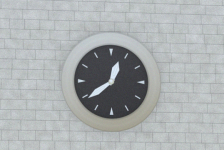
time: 12:39
